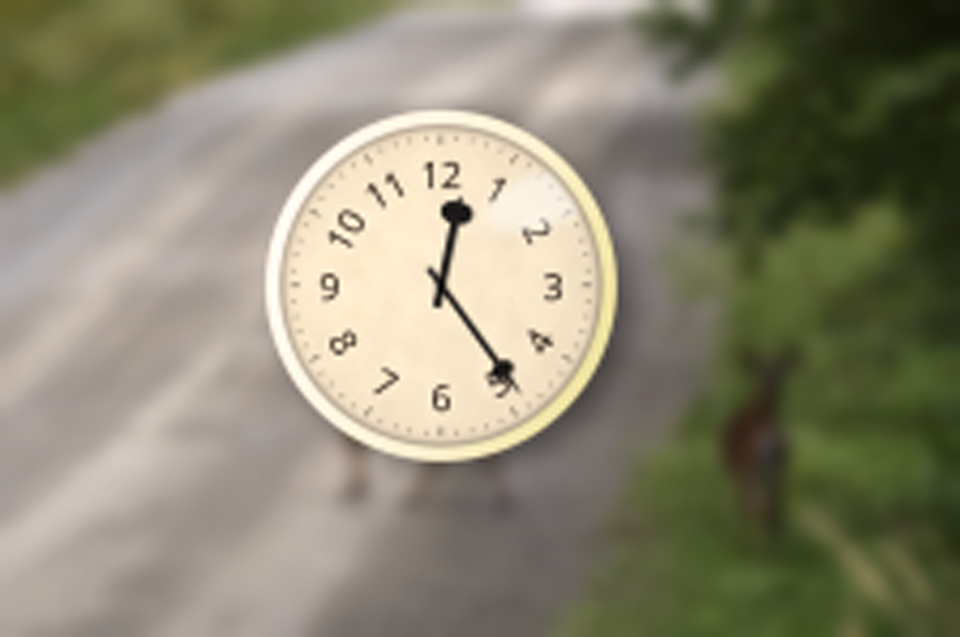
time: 12:24
